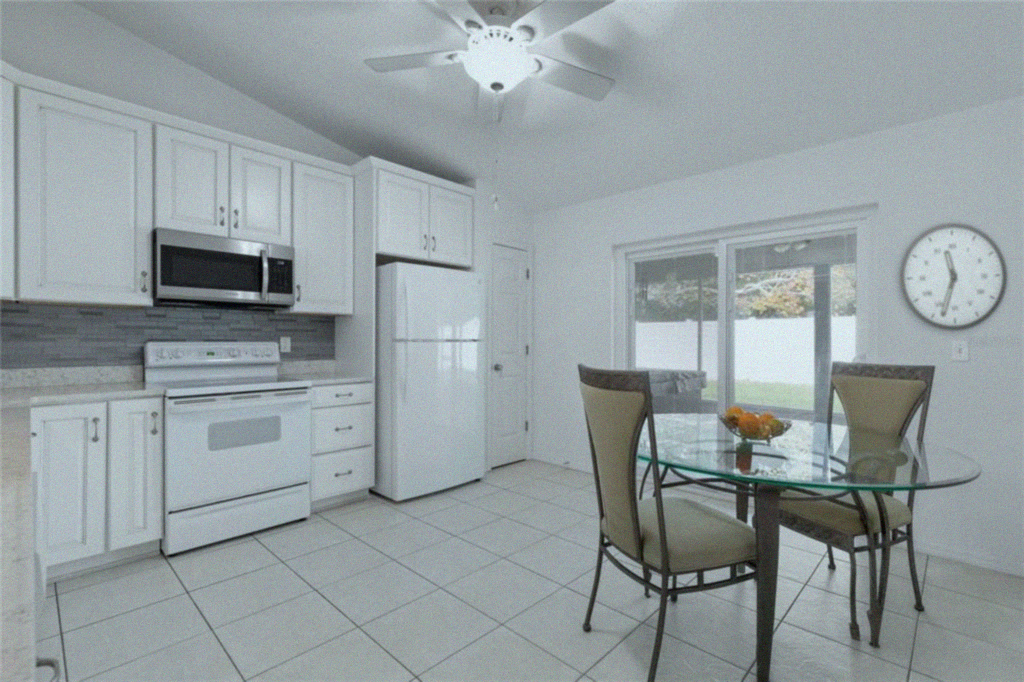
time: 11:33
